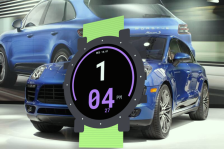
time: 1:04
